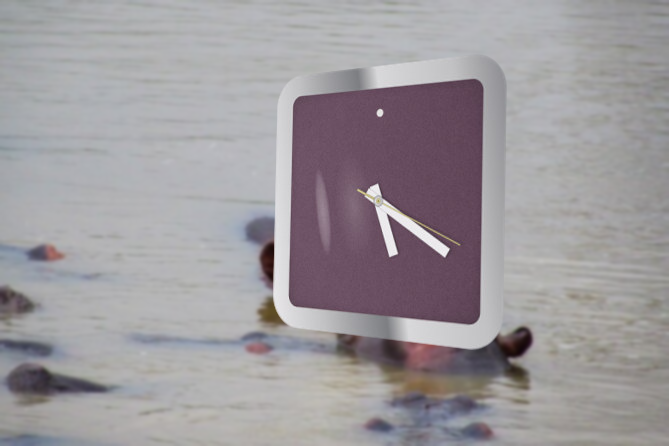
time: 5:20:19
